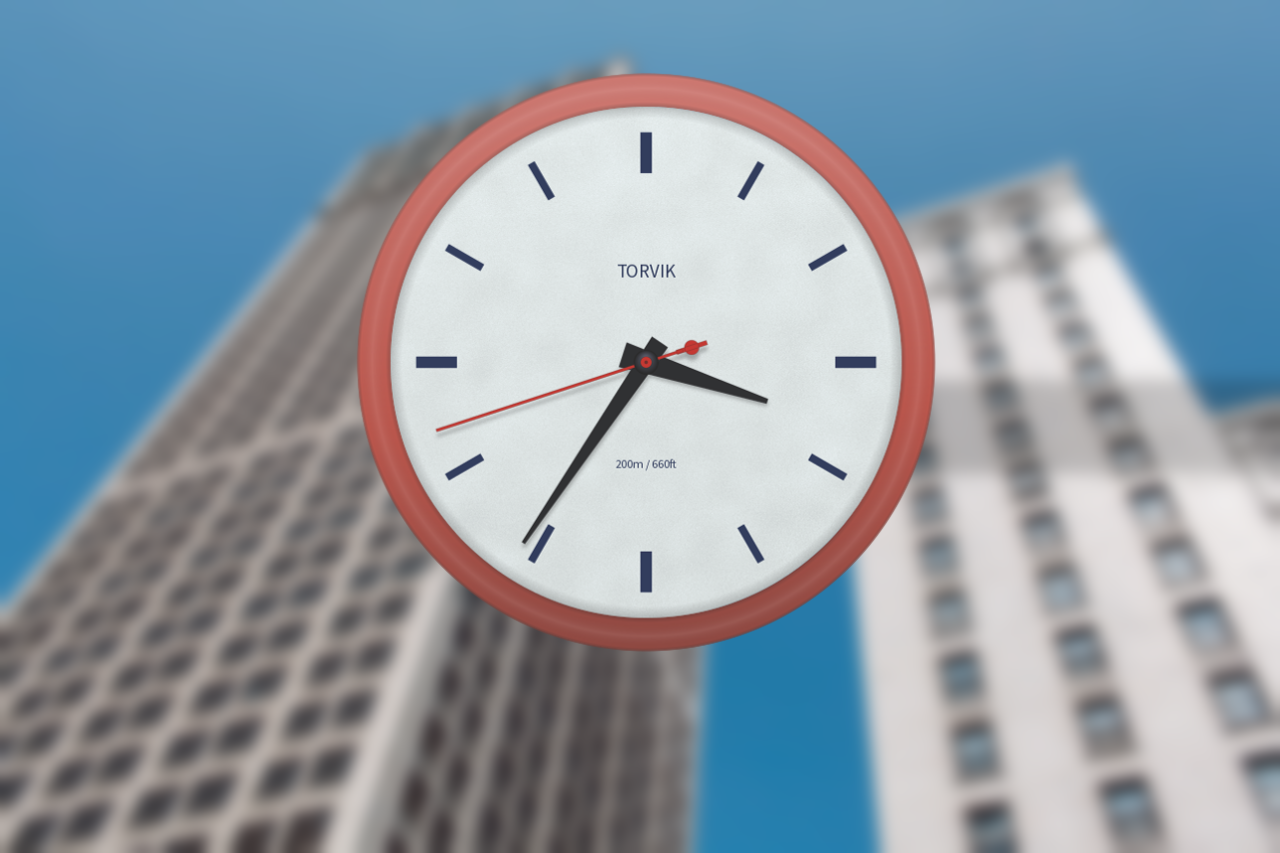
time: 3:35:42
